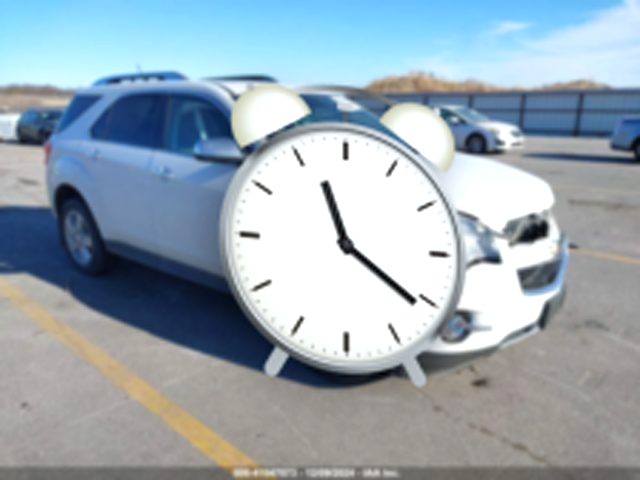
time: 11:21
